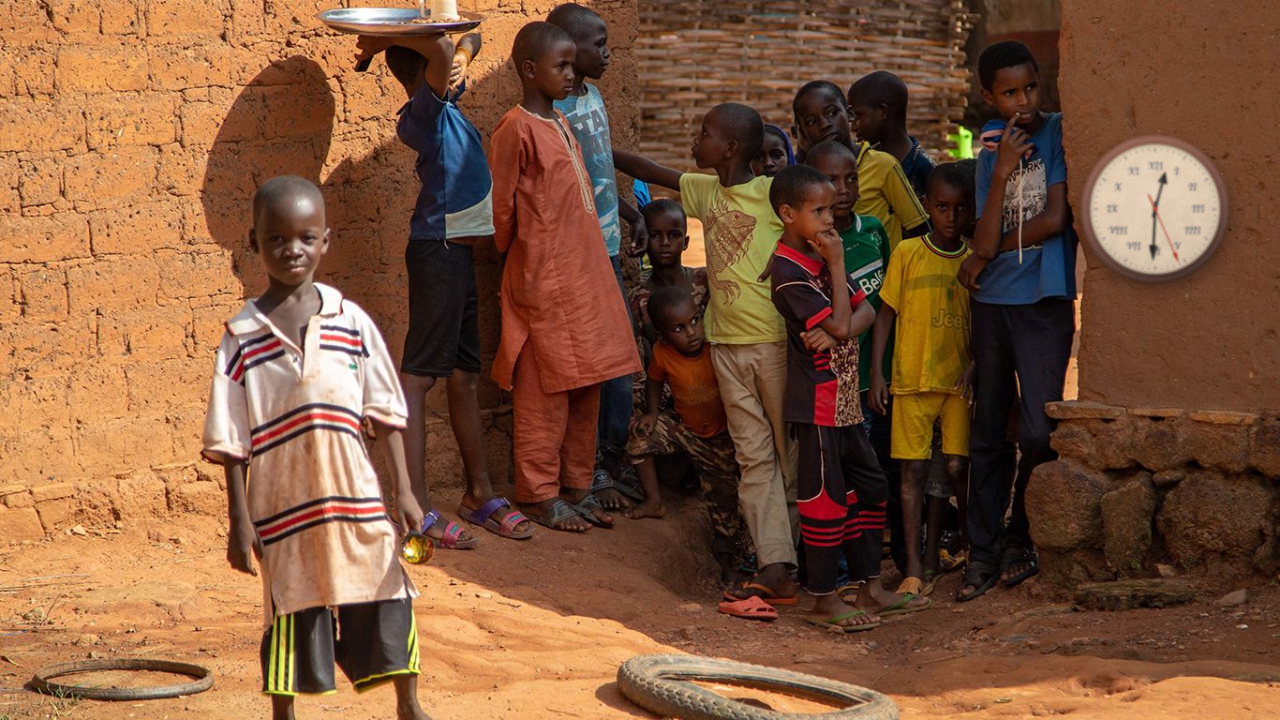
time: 12:30:26
